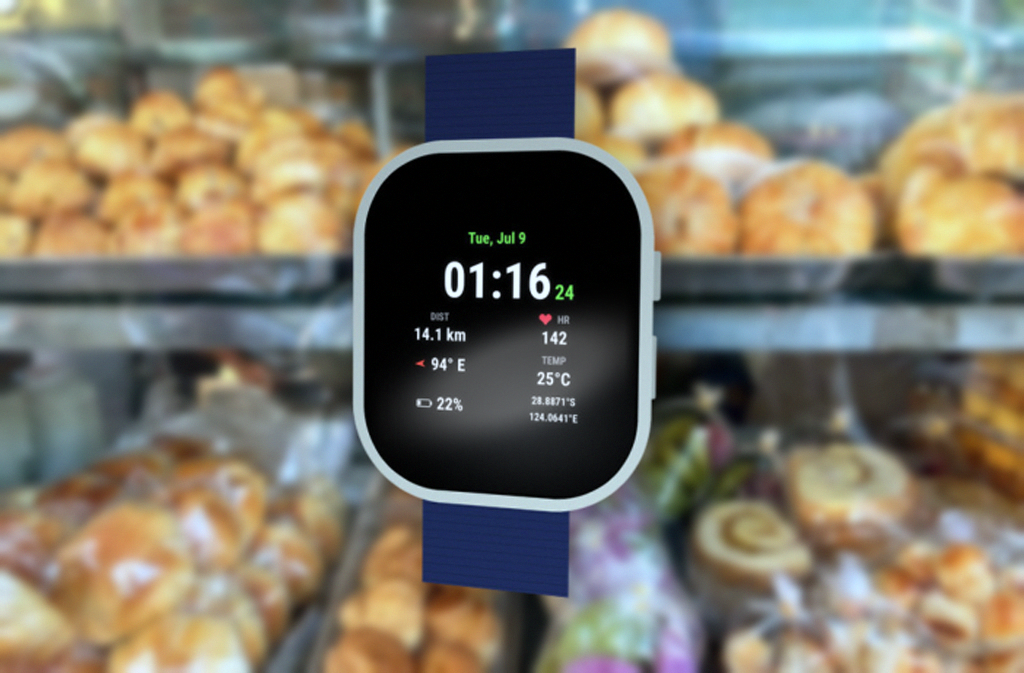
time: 1:16:24
